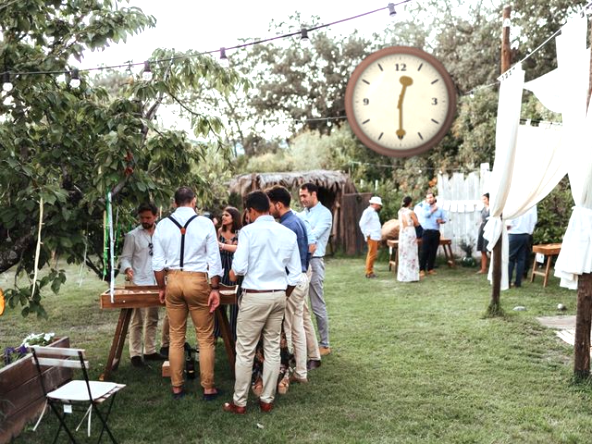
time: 12:30
